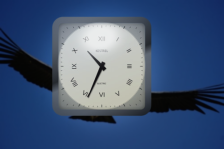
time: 10:34
